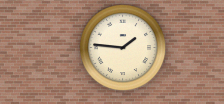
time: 1:46
